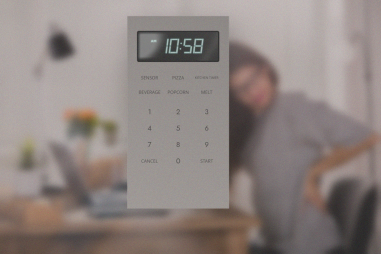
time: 10:58
